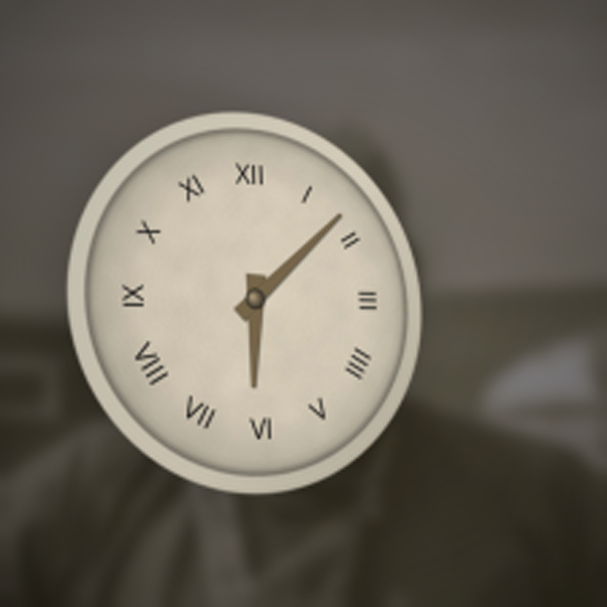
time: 6:08
